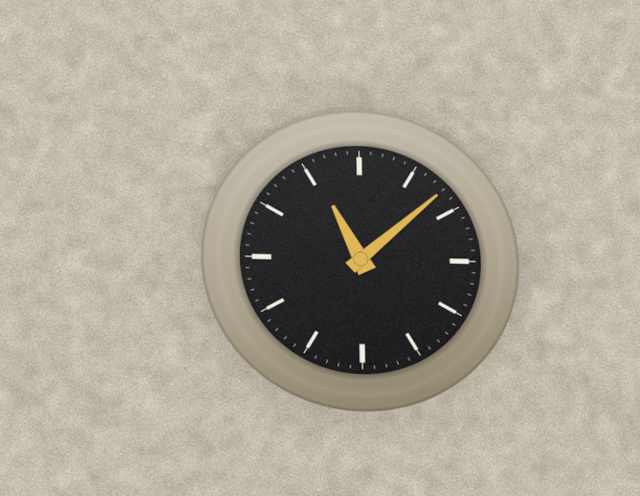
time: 11:08
